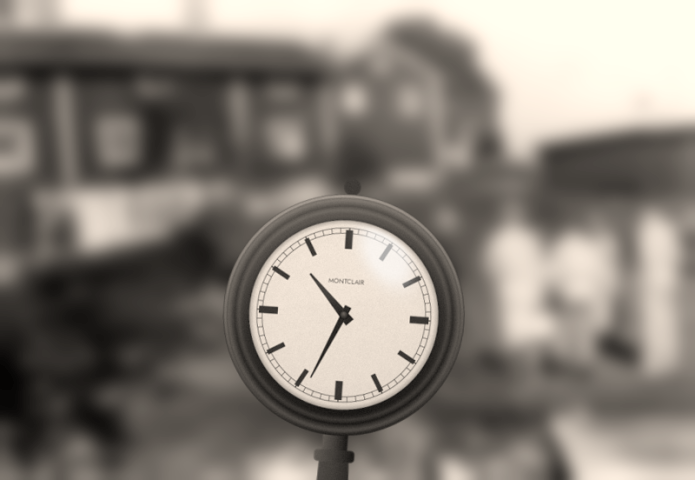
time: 10:34
